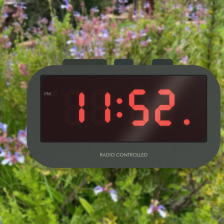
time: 11:52
